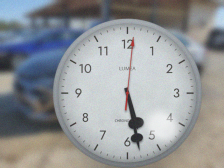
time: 5:28:01
